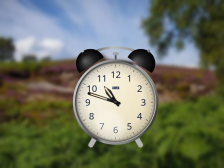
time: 10:48
